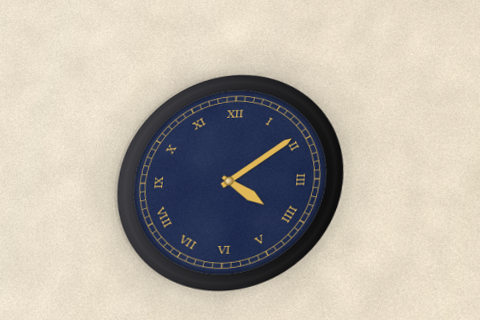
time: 4:09
